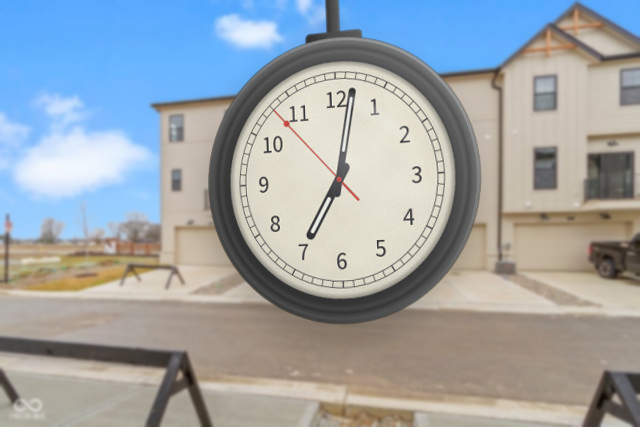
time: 7:01:53
